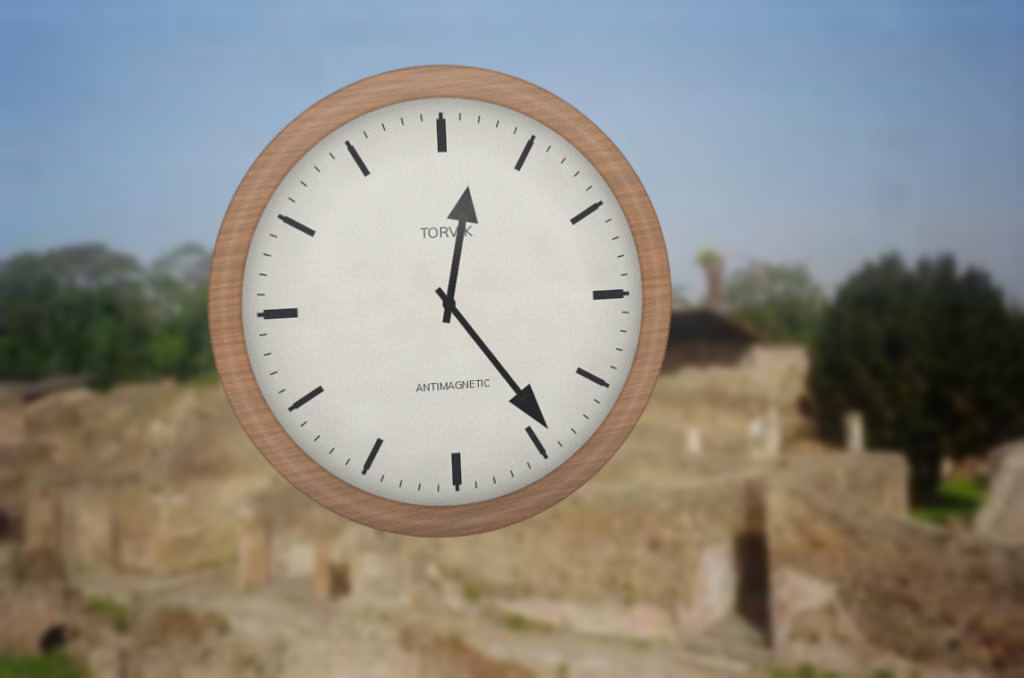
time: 12:24
